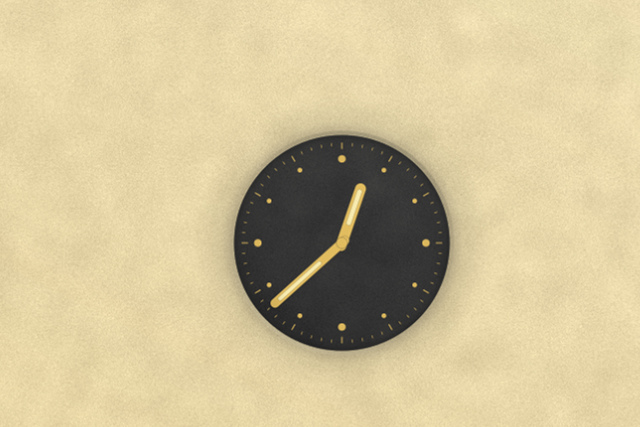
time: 12:38
